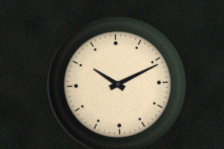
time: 10:11
